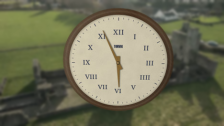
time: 5:56
